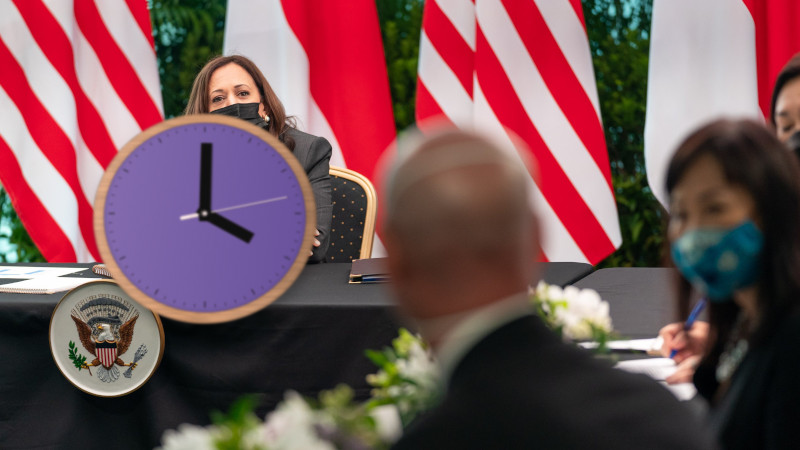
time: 4:00:13
